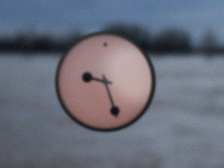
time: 9:27
